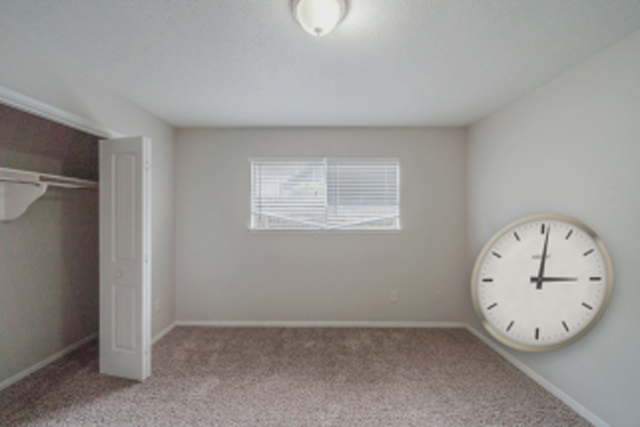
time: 3:01
